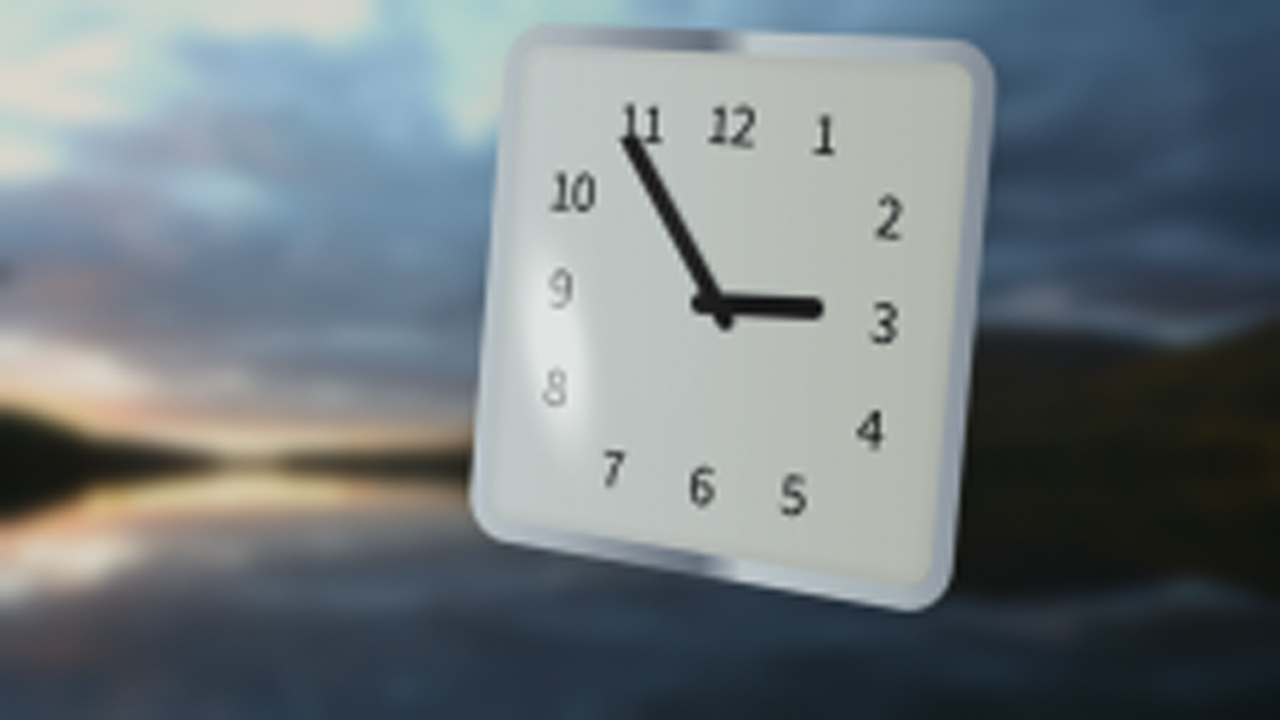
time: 2:54
